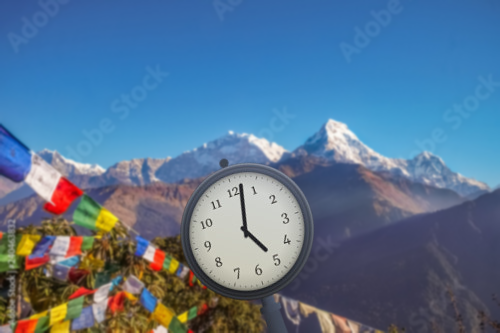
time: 5:02
